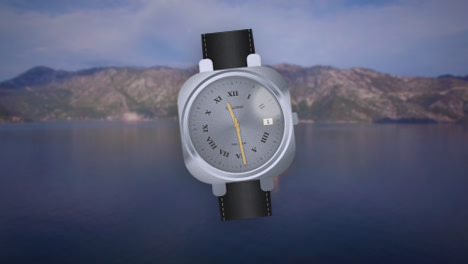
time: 11:29
